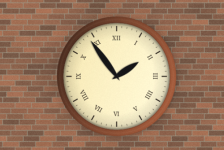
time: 1:54
